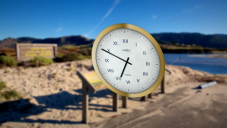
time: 6:49
